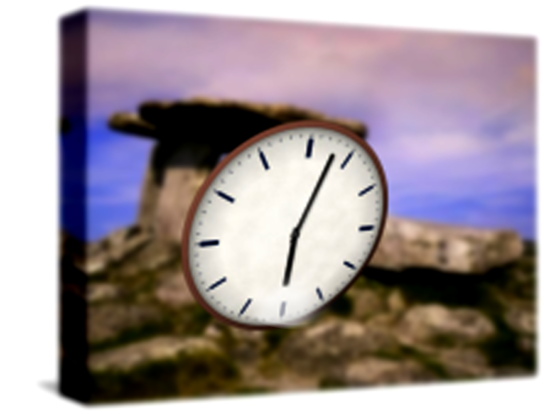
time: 6:03
